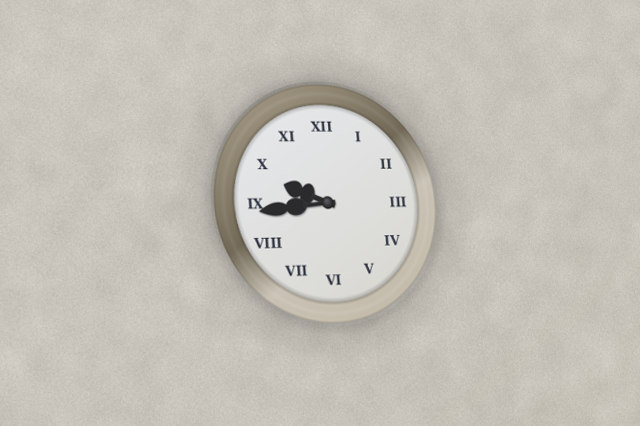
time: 9:44
